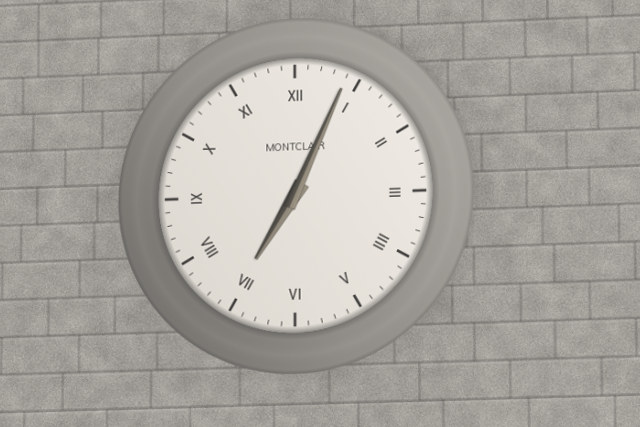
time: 7:04
